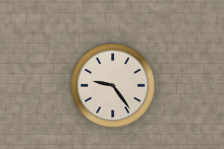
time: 9:24
